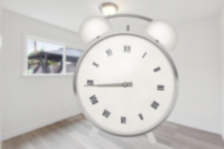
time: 8:44
